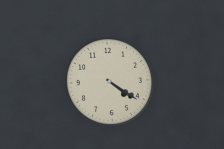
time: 4:21
